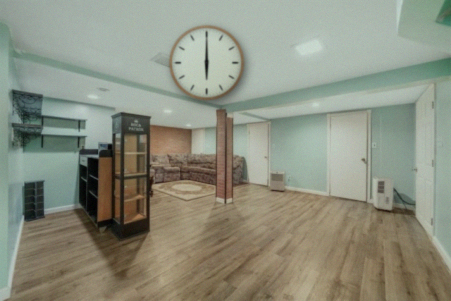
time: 6:00
